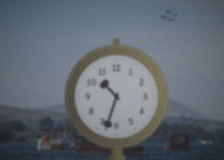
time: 10:33
